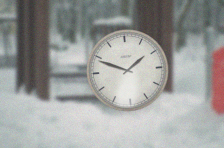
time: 1:49
